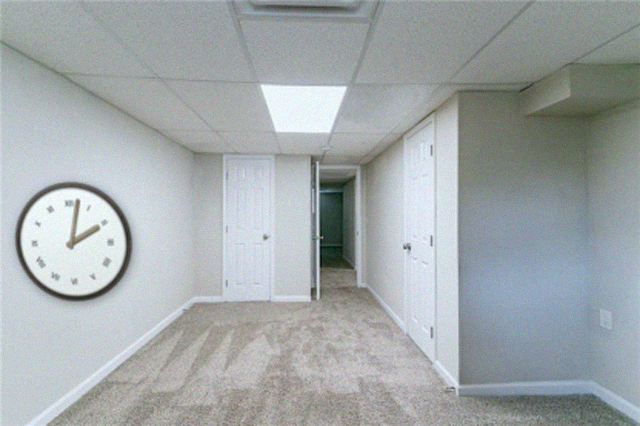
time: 2:02
